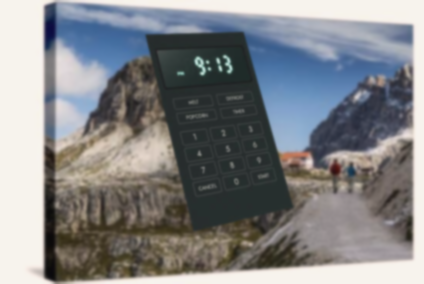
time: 9:13
